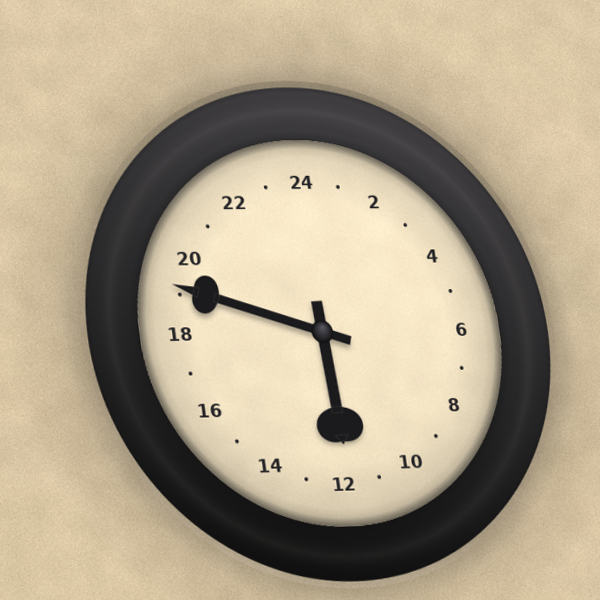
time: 11:48
